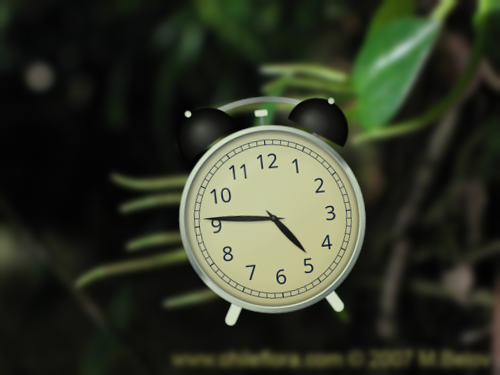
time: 4:46
